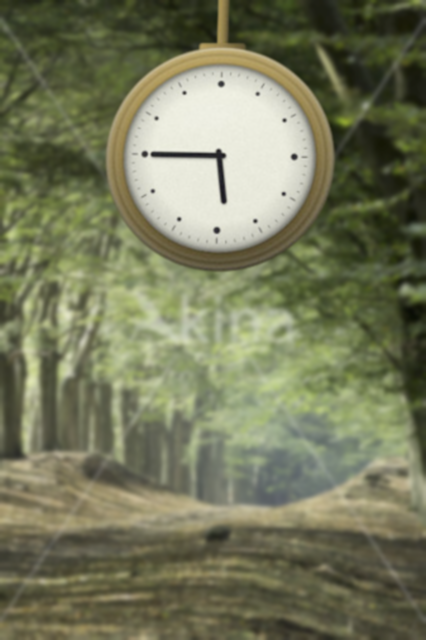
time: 5:45
